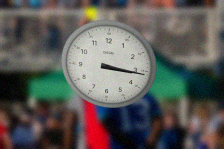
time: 3:16
